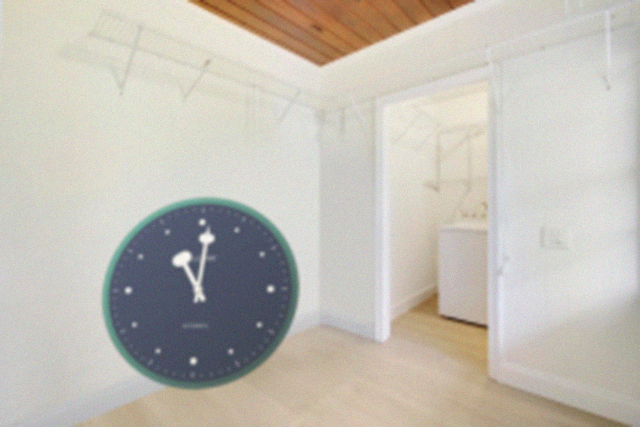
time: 11:01
